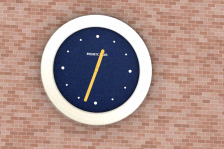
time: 12:33
